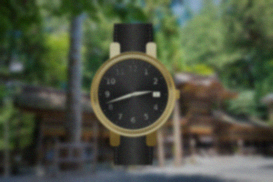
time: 2:42
